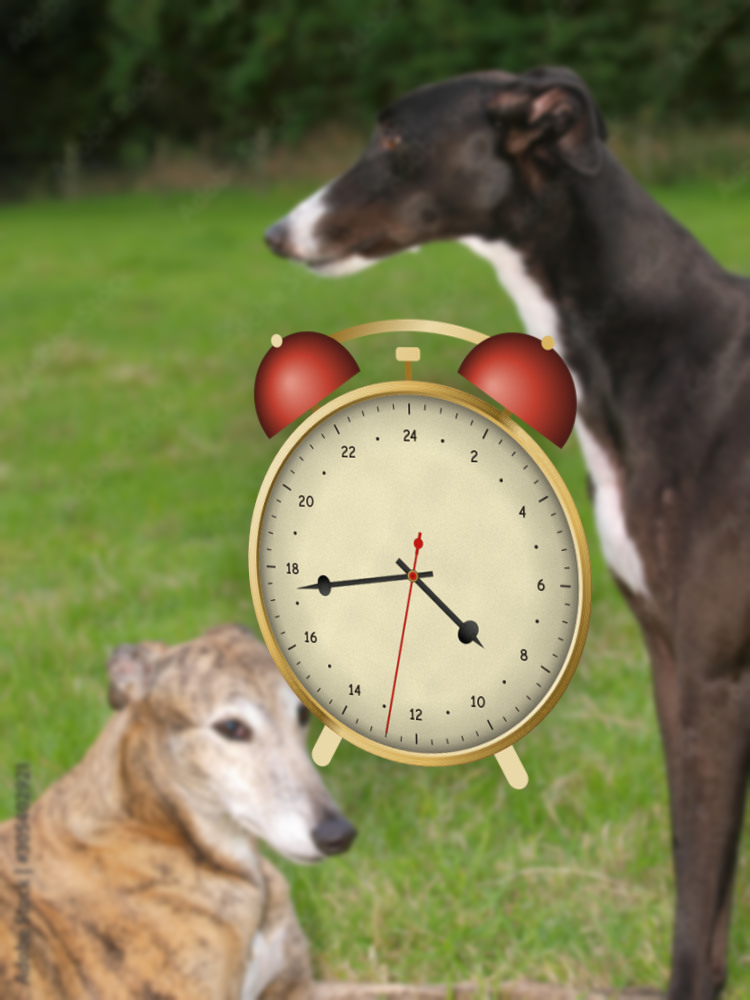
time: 8:43:32
